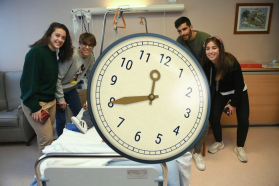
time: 11:40
